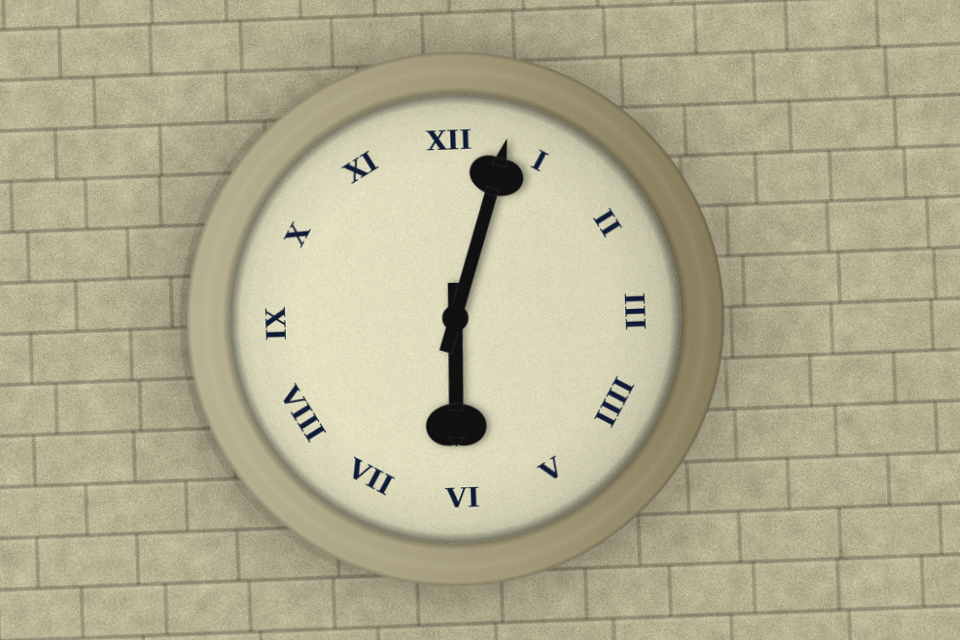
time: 6:03
